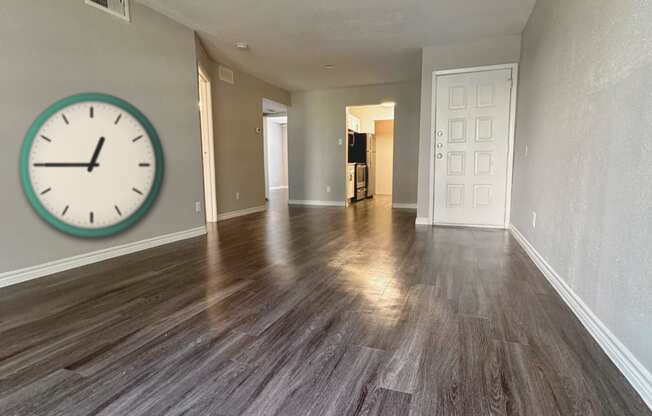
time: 12:45
